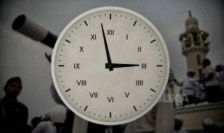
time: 2:58
